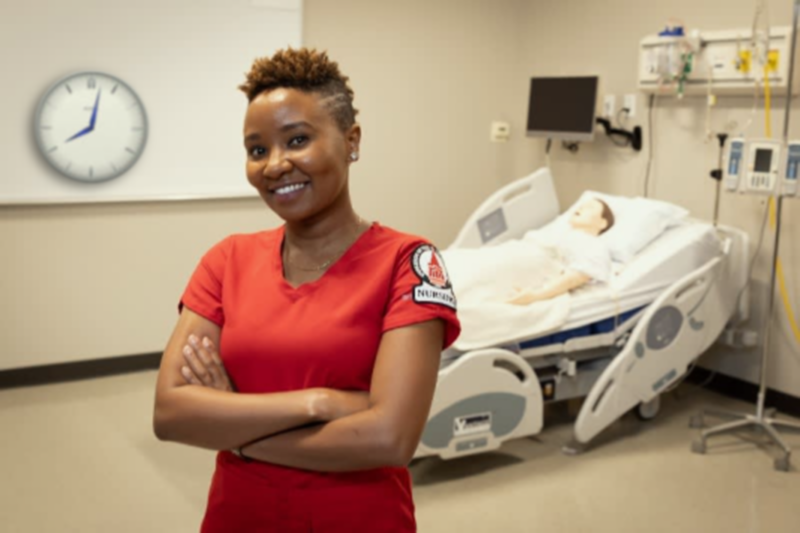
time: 8:02
